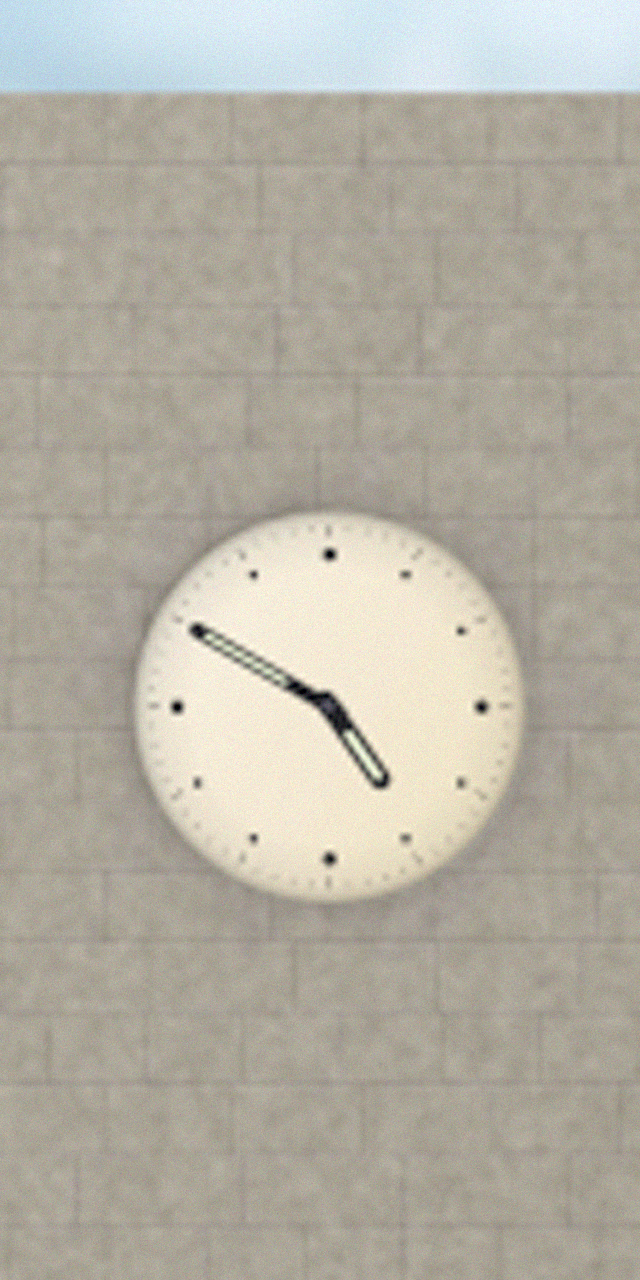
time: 4:50
